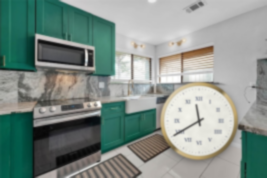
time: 11:40
